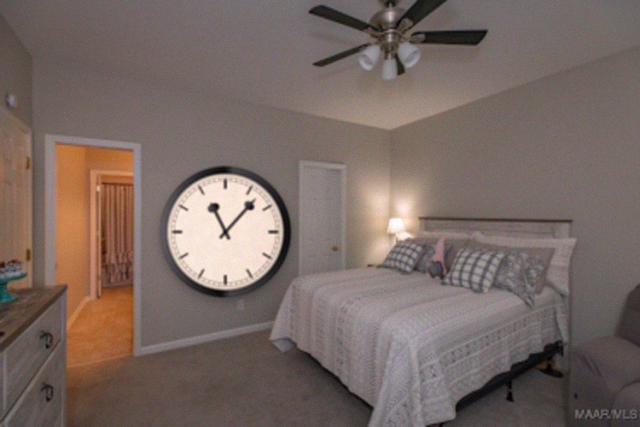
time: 11:07
